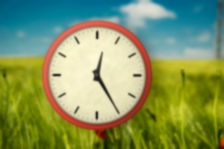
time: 12:25
